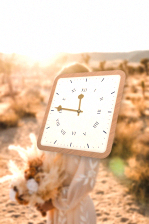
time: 11:46
